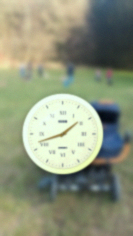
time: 1:42
